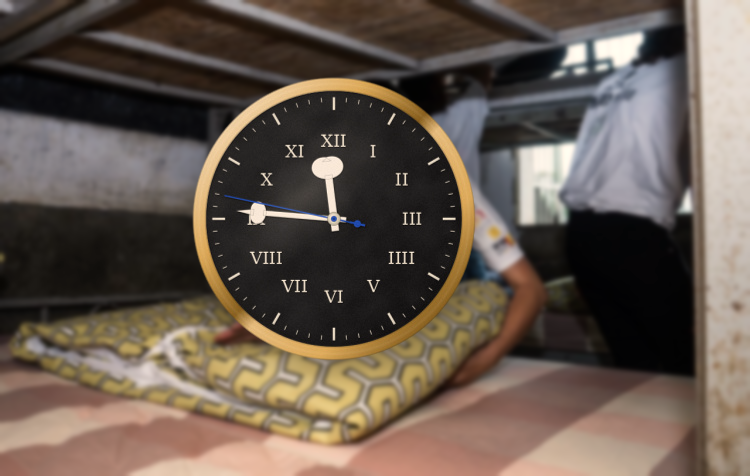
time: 11:45:47
